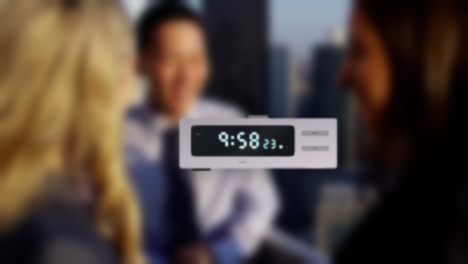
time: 9:58
